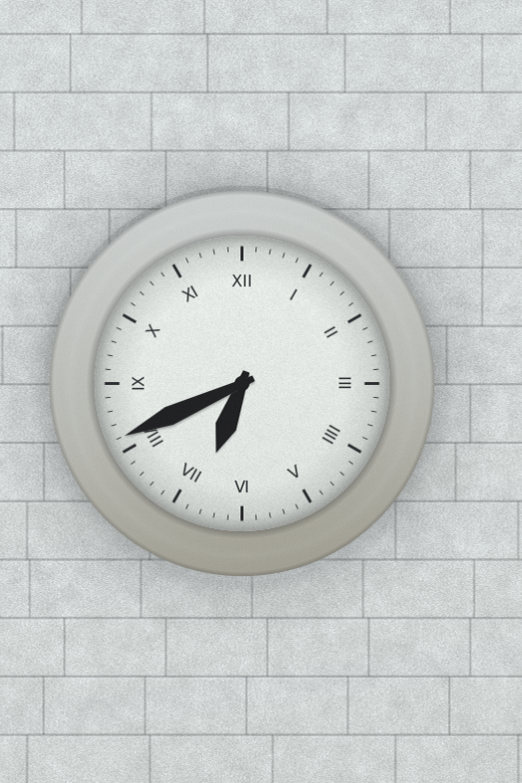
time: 6:41
